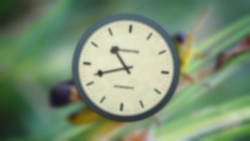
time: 10:42
